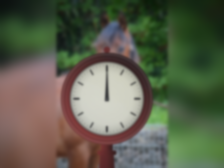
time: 12:00
